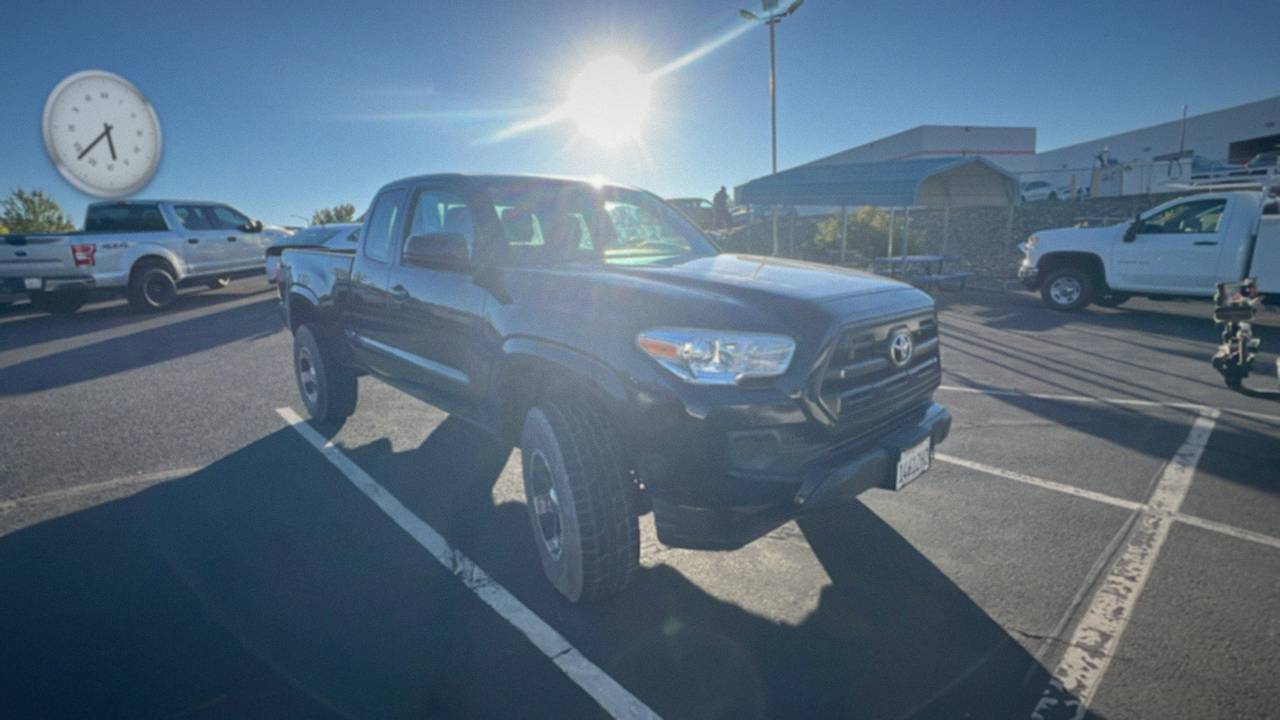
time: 5:38
